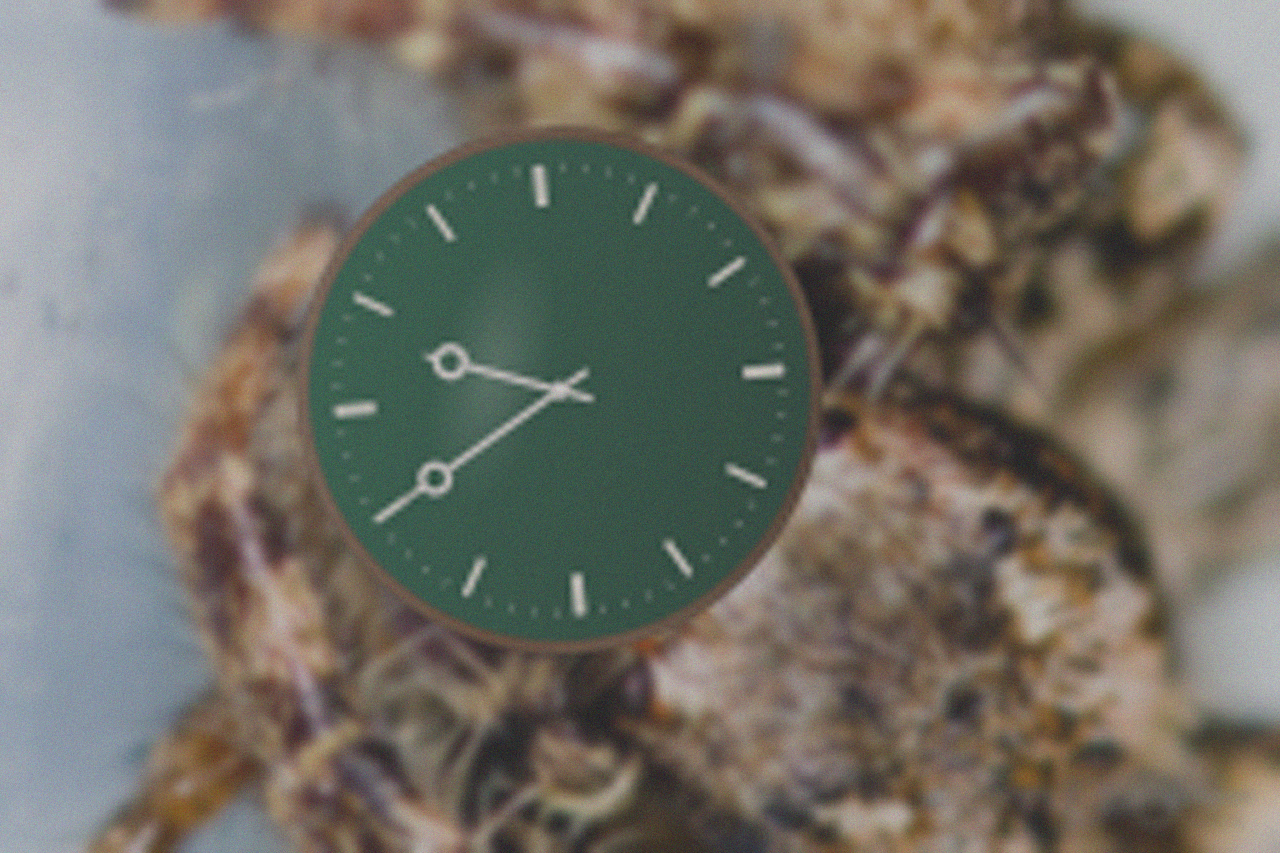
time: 9:40
